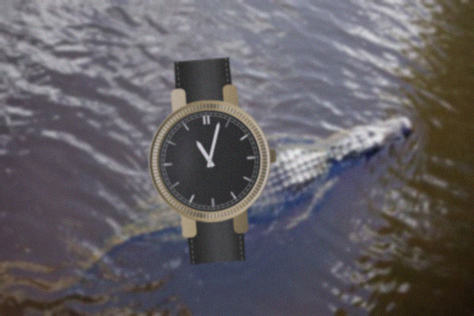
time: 11:03
